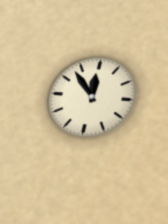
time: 11:53
